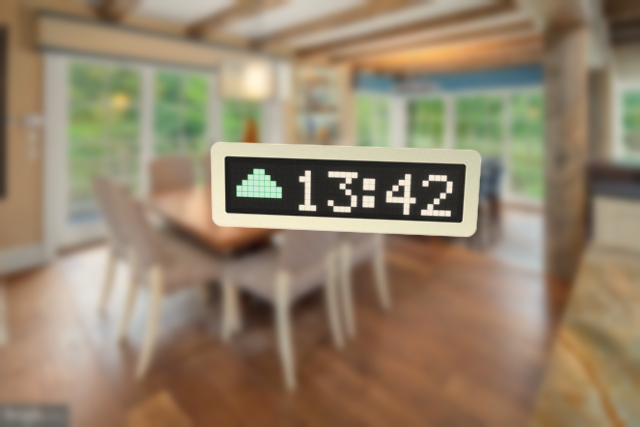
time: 13:42
